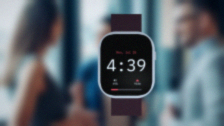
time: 4:39
